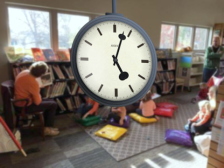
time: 5:03
